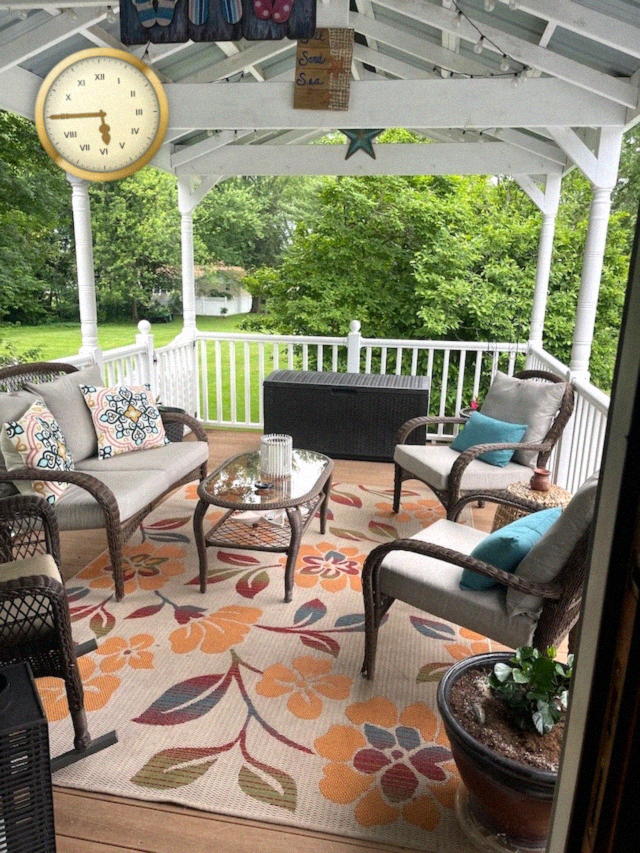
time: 5:45
